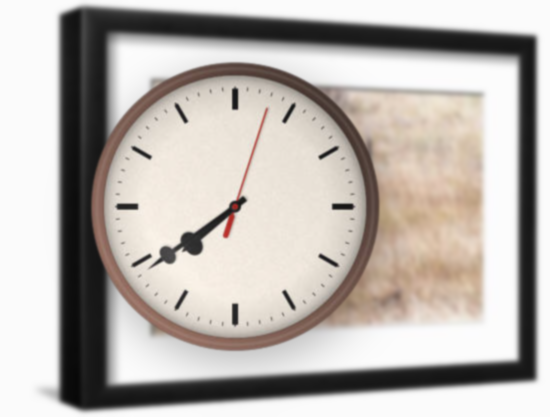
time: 7:39:03
